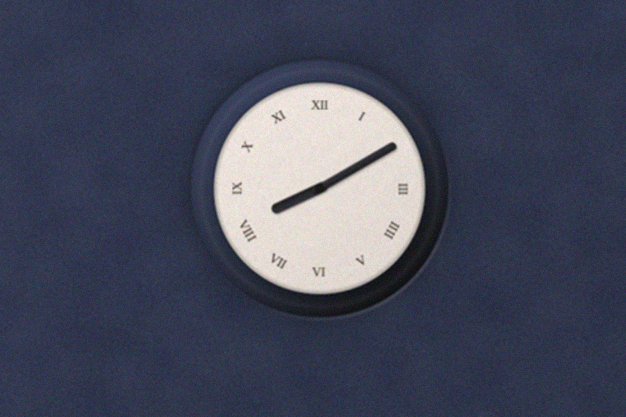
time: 8:10
